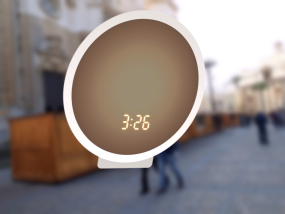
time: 3:26
